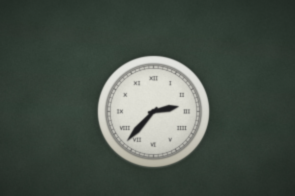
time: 2:37
